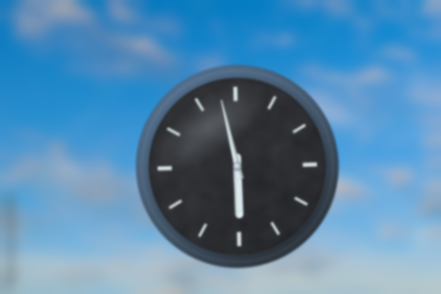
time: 5:58
